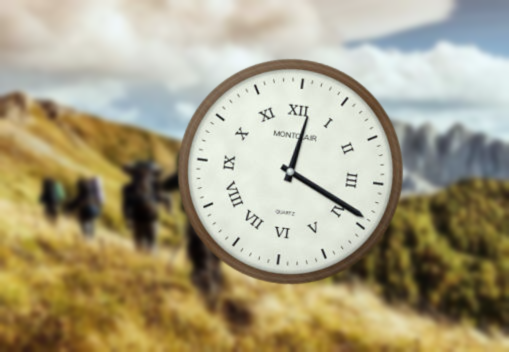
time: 12:19
